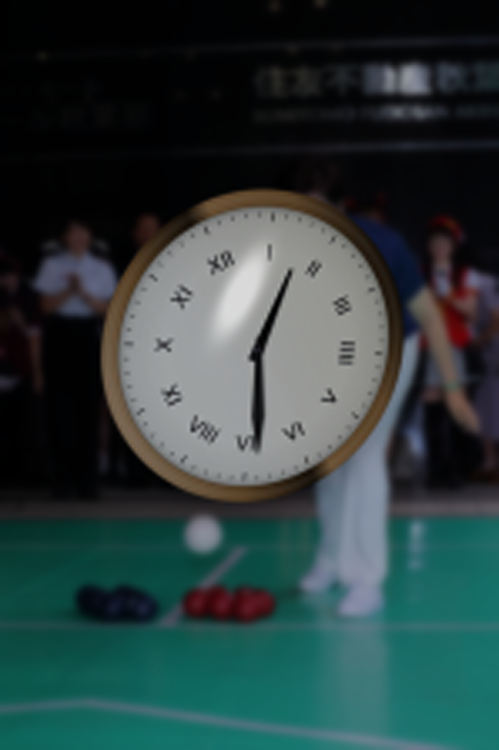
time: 1:34
